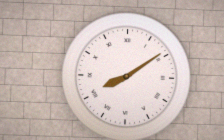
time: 8:09
